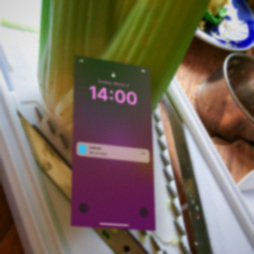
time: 14:00
